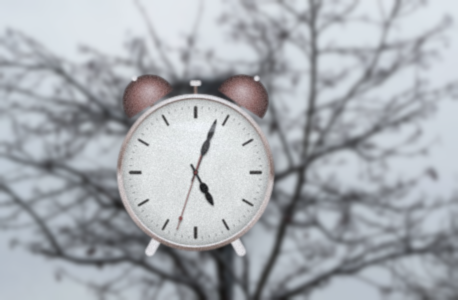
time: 5:03:33
